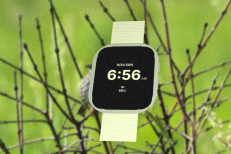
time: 6:56
